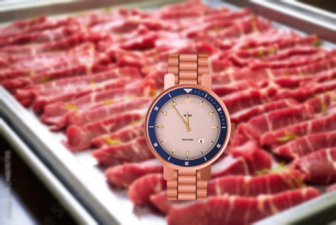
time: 11:54
